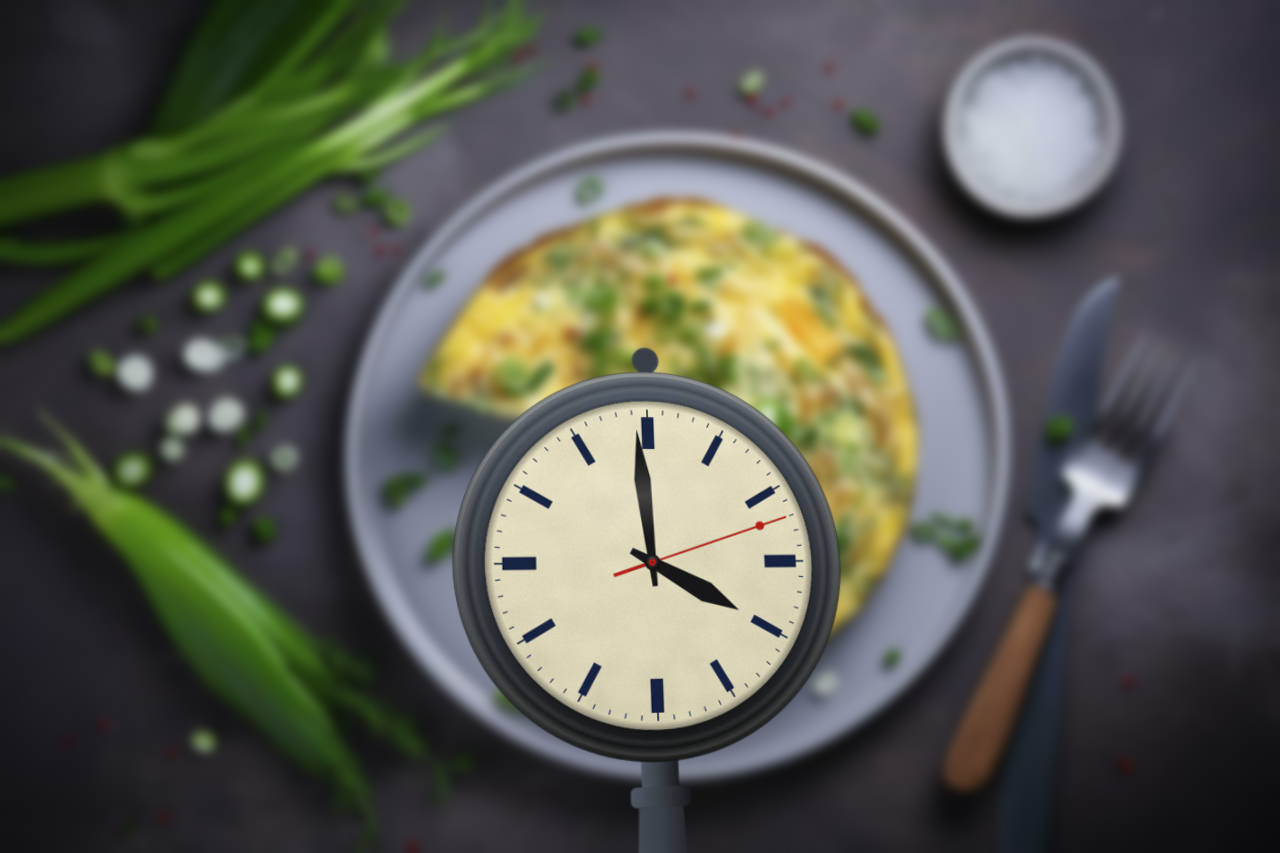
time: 3:59:12
